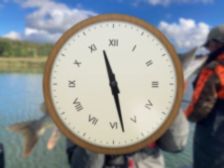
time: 11:28
